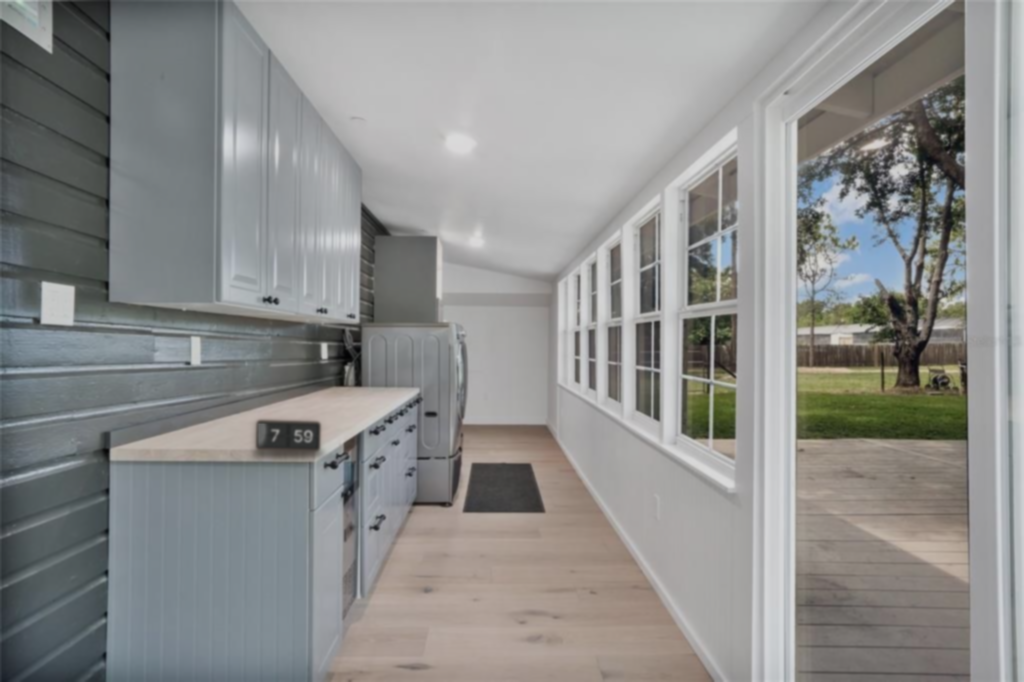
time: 7:59
